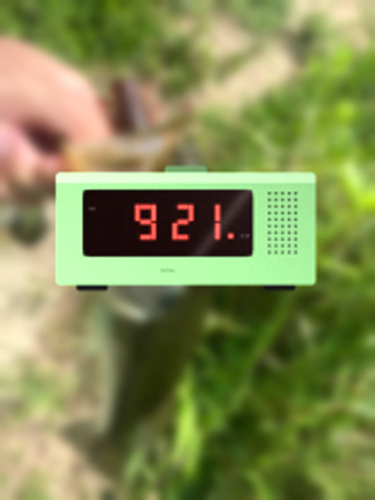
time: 9:21
